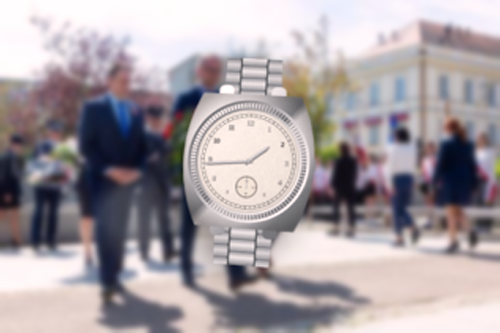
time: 1:44
